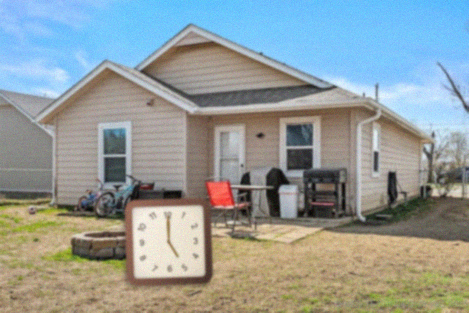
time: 5:00
